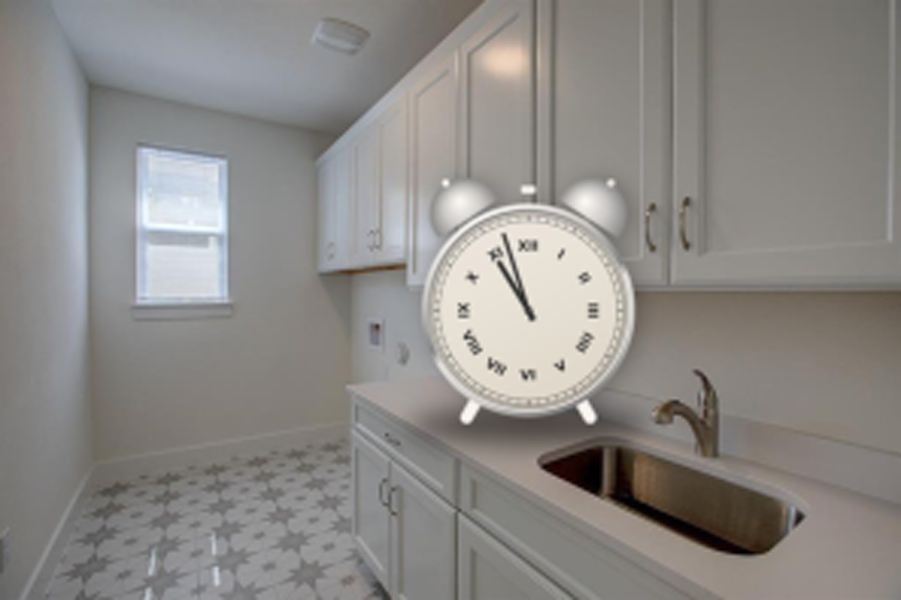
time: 10:57
